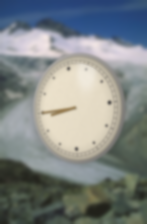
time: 8:45
